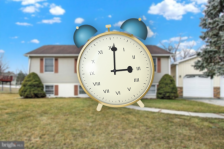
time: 3:01
